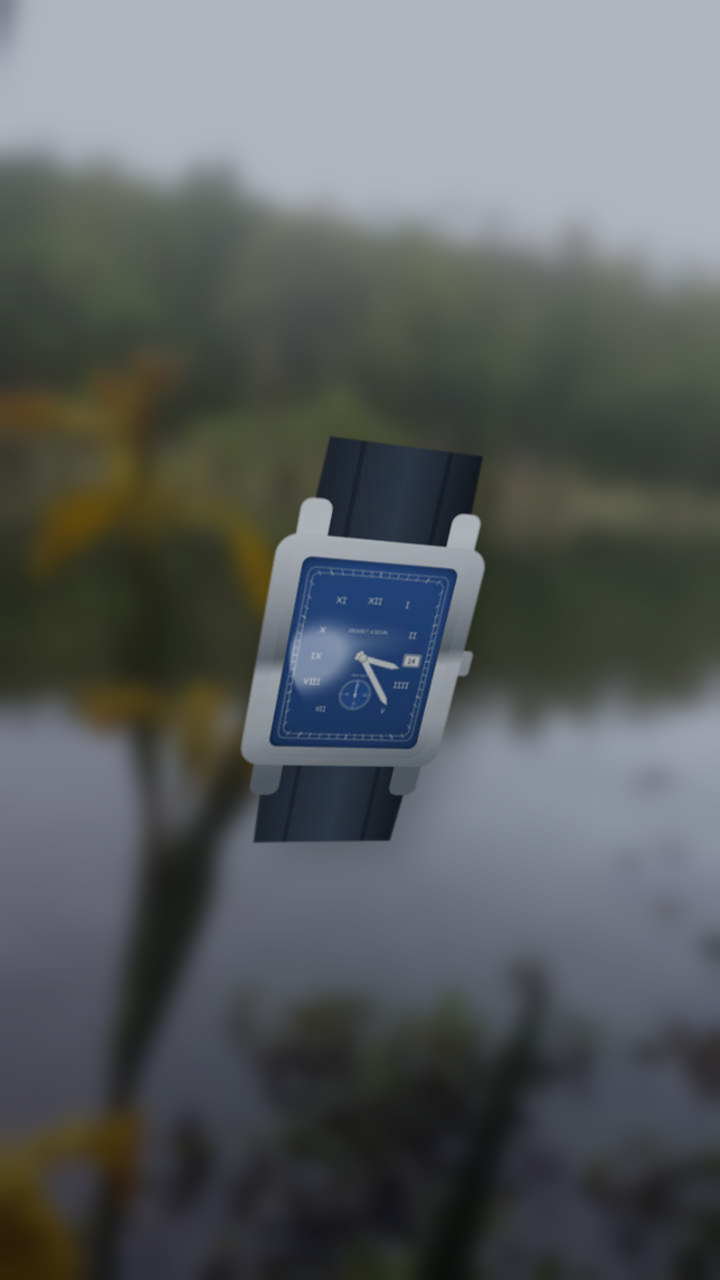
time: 3:24
